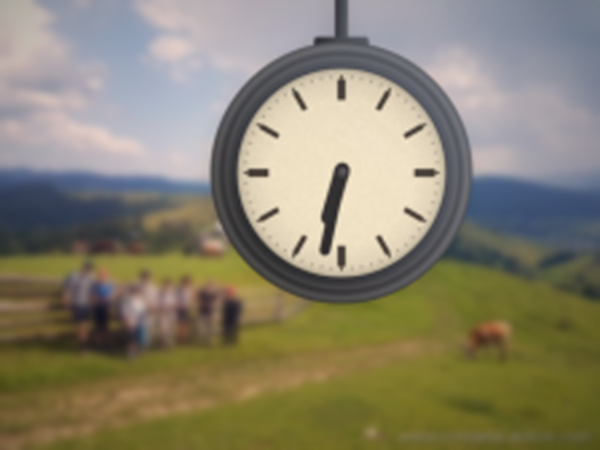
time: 6:32
